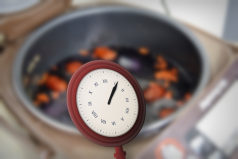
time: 1:06
